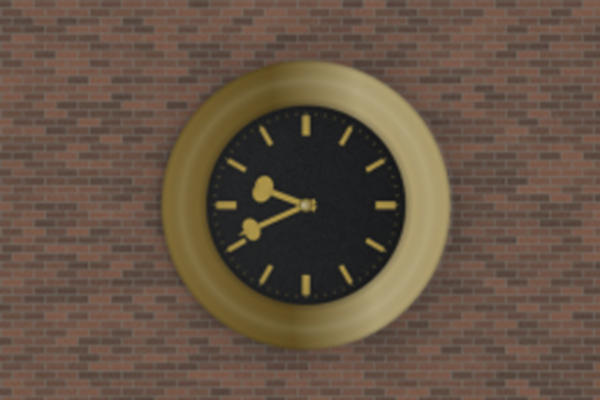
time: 9:41
